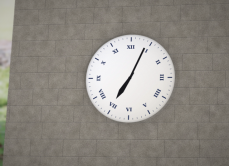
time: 7:04
